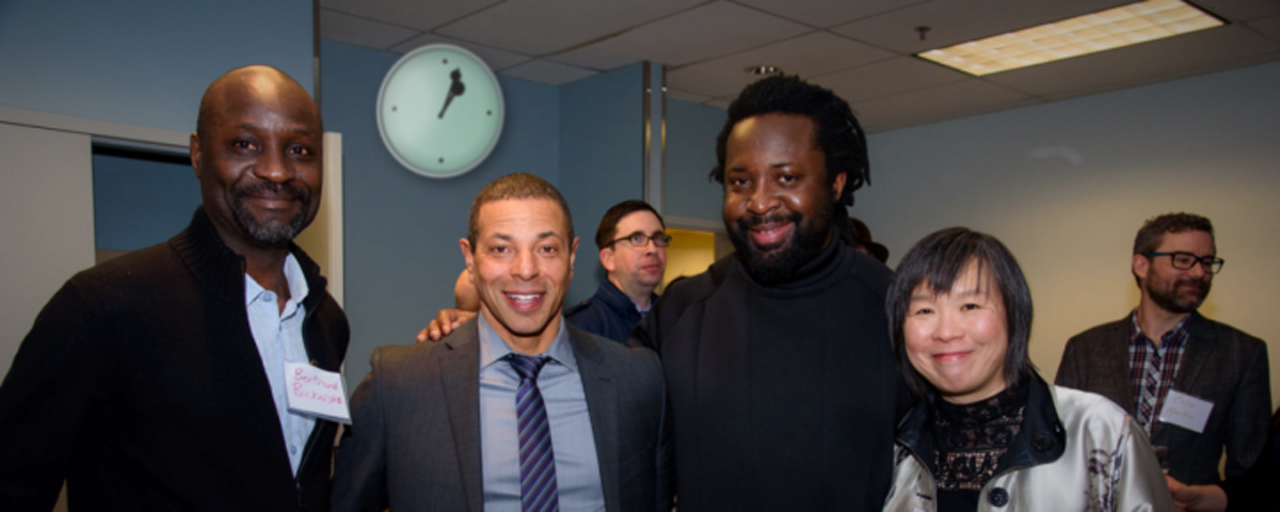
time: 1:03
